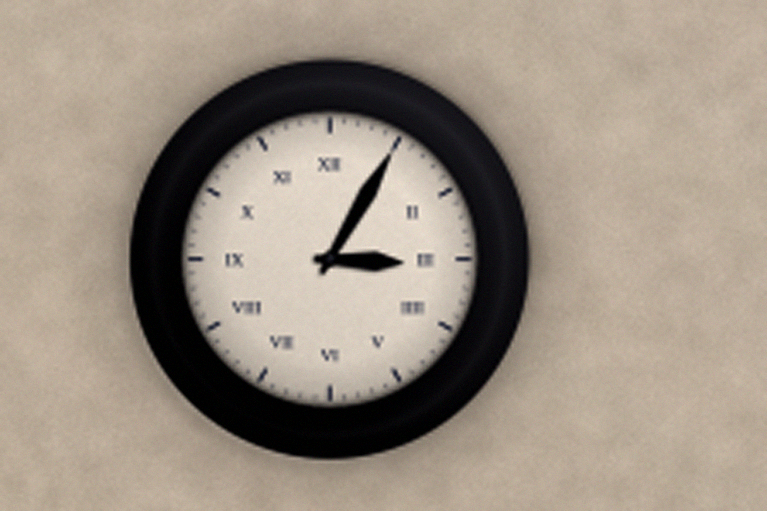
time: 3:05
